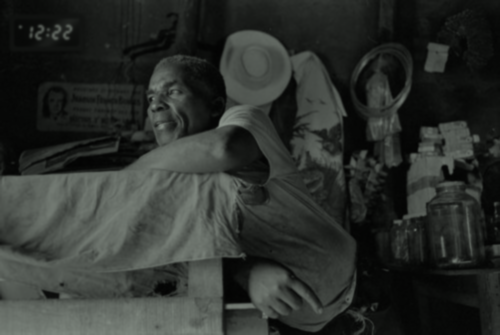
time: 12:22
